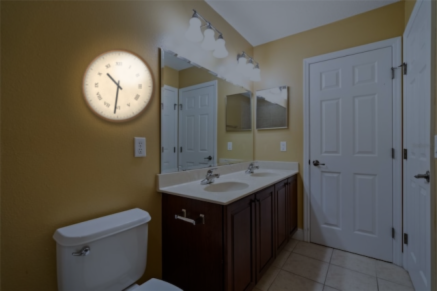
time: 10:31
